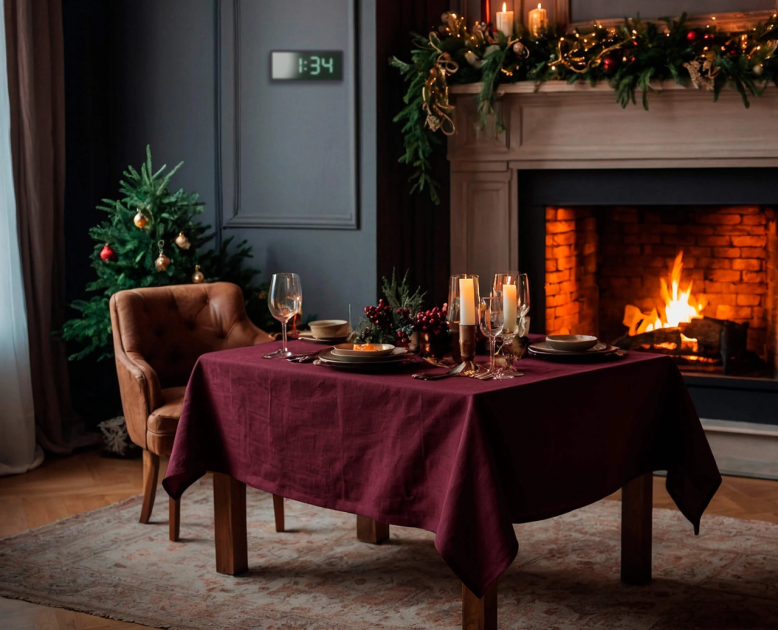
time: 1:34
